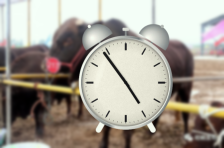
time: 4:54
